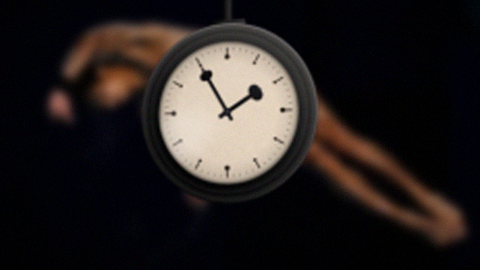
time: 1:55
